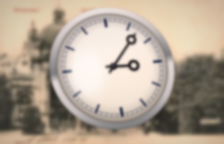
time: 3:07
